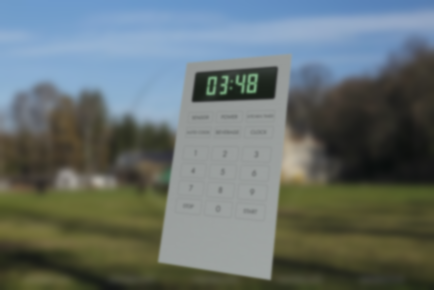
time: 3:48
